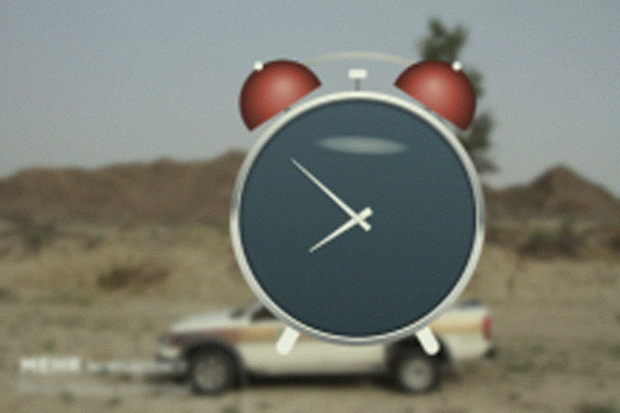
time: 7:52
